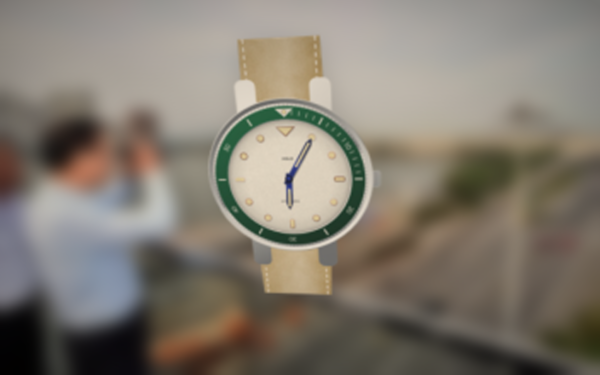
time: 6:05
